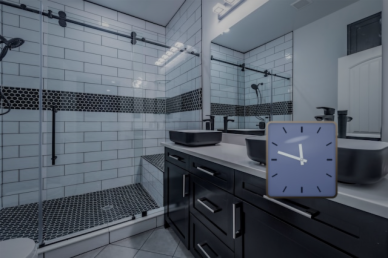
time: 11:48
